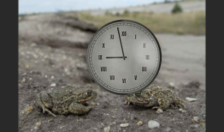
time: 8:58
